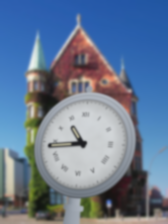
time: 10:44
